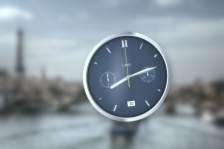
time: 8:13
